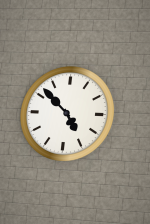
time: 4:52
